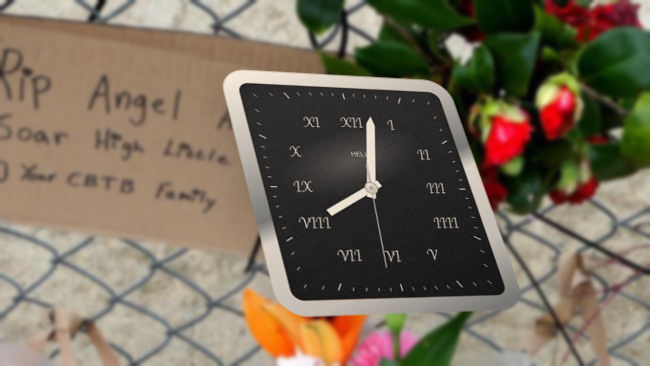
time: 8:02:31
